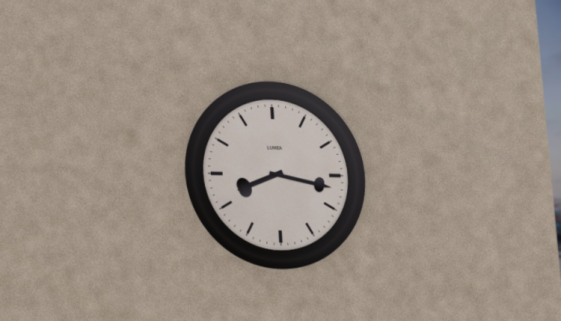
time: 8:17
